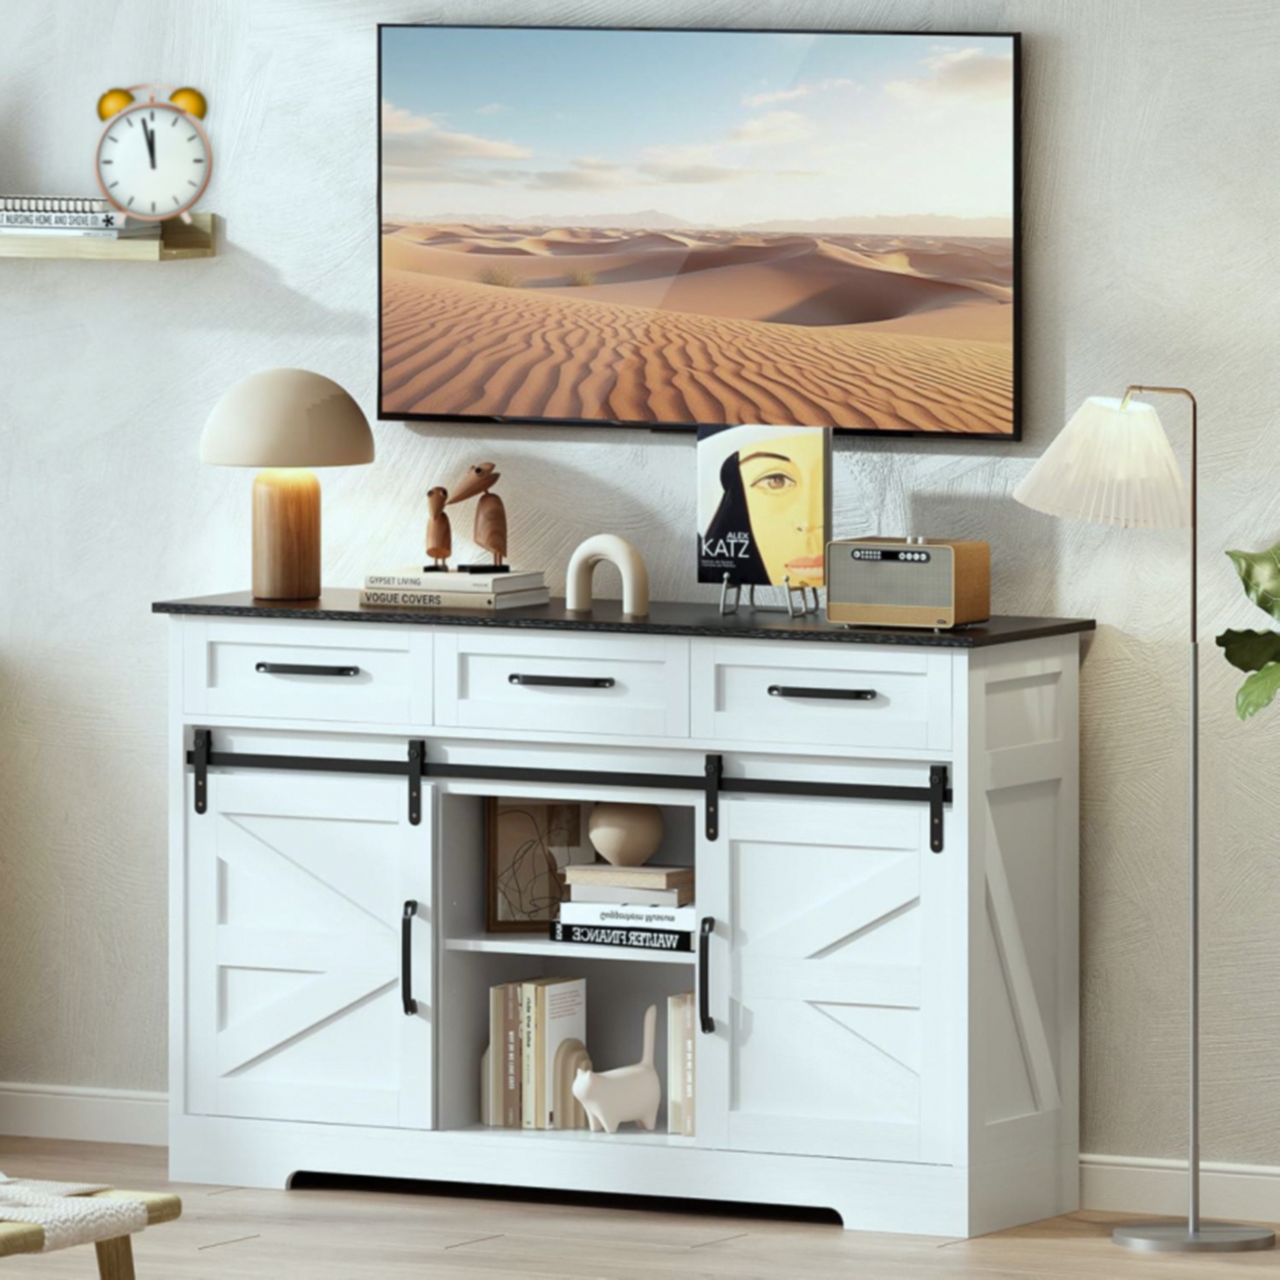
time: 11:58
